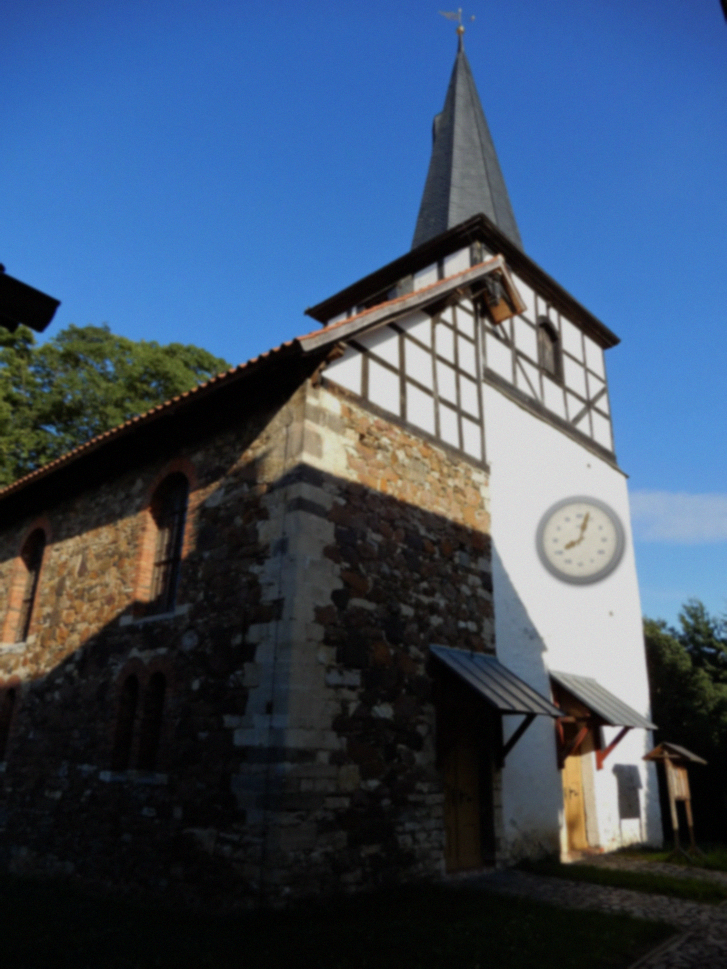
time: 8:03
